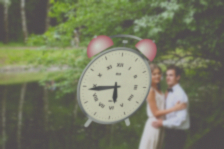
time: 5:44
